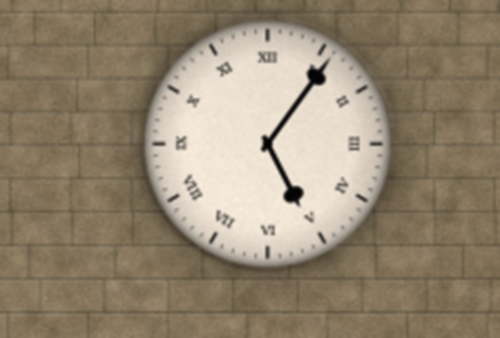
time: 5:06
